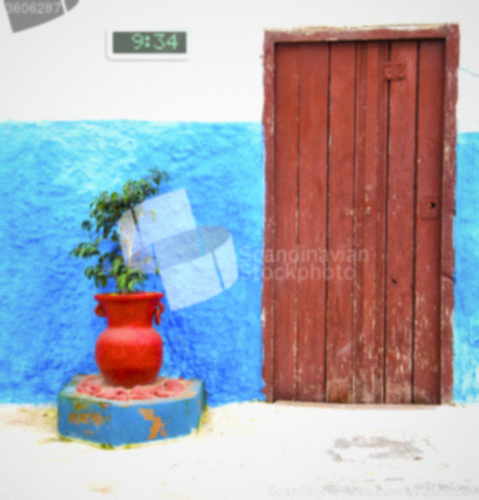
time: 9:34
